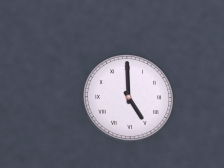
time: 5:00
